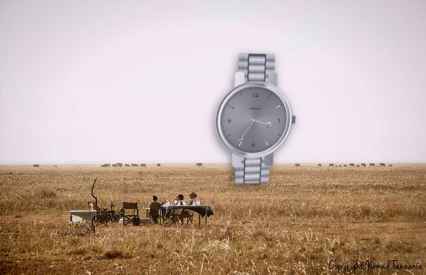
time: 3:36
